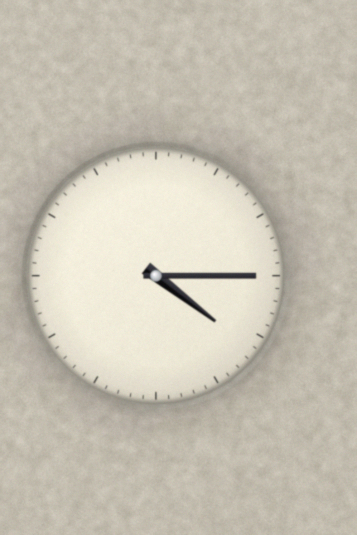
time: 4:15
